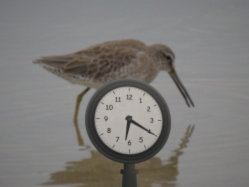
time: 6:20
